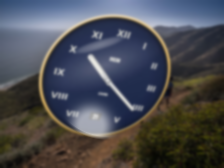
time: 10:21
